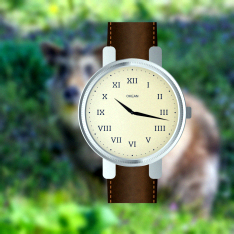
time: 10:17
